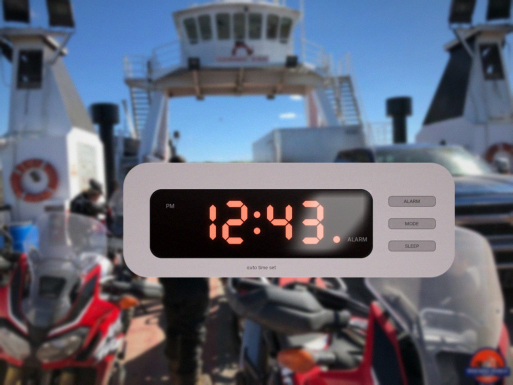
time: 12:43
